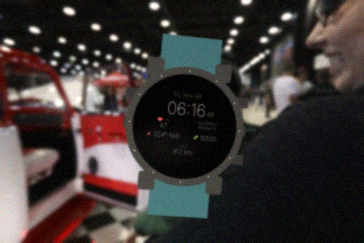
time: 6:16
